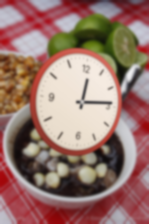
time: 12:14
